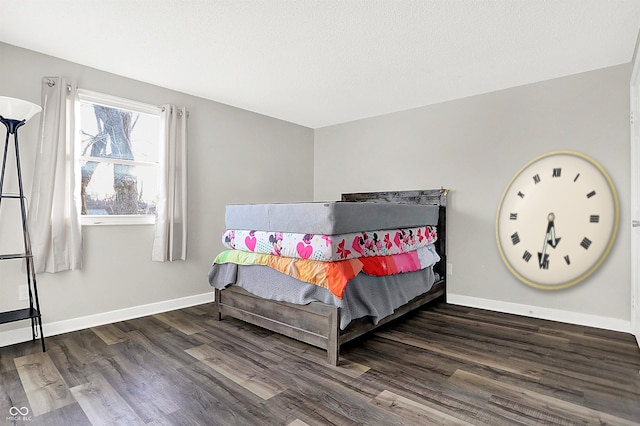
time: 5:31
